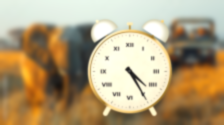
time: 4:25
